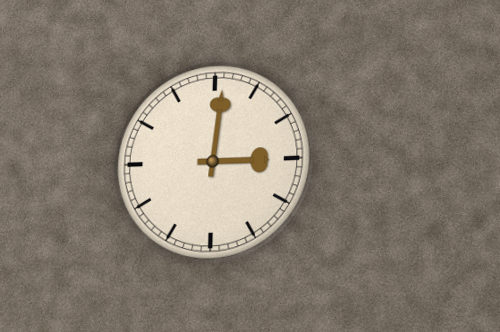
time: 3:01
